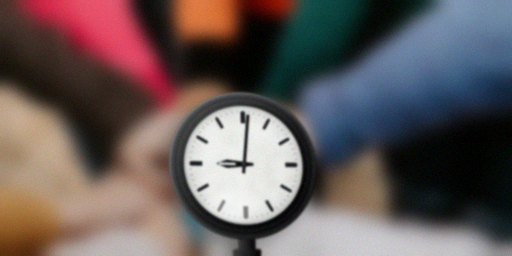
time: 9:01
